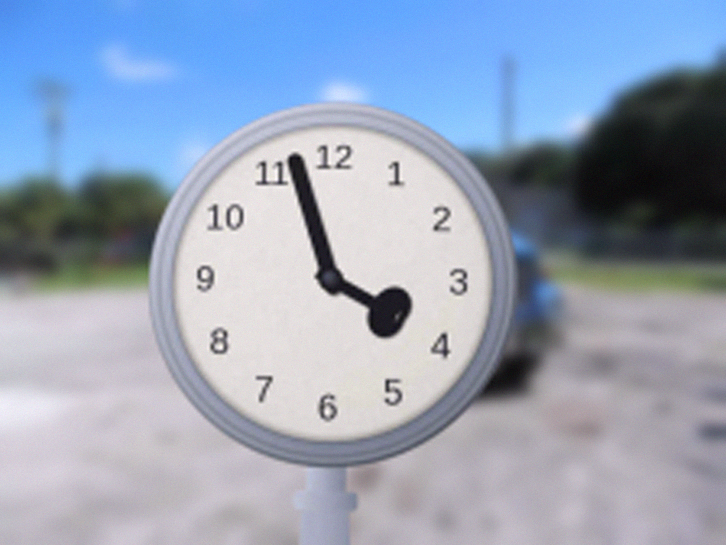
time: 3:57
